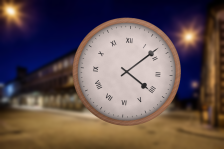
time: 4:08
